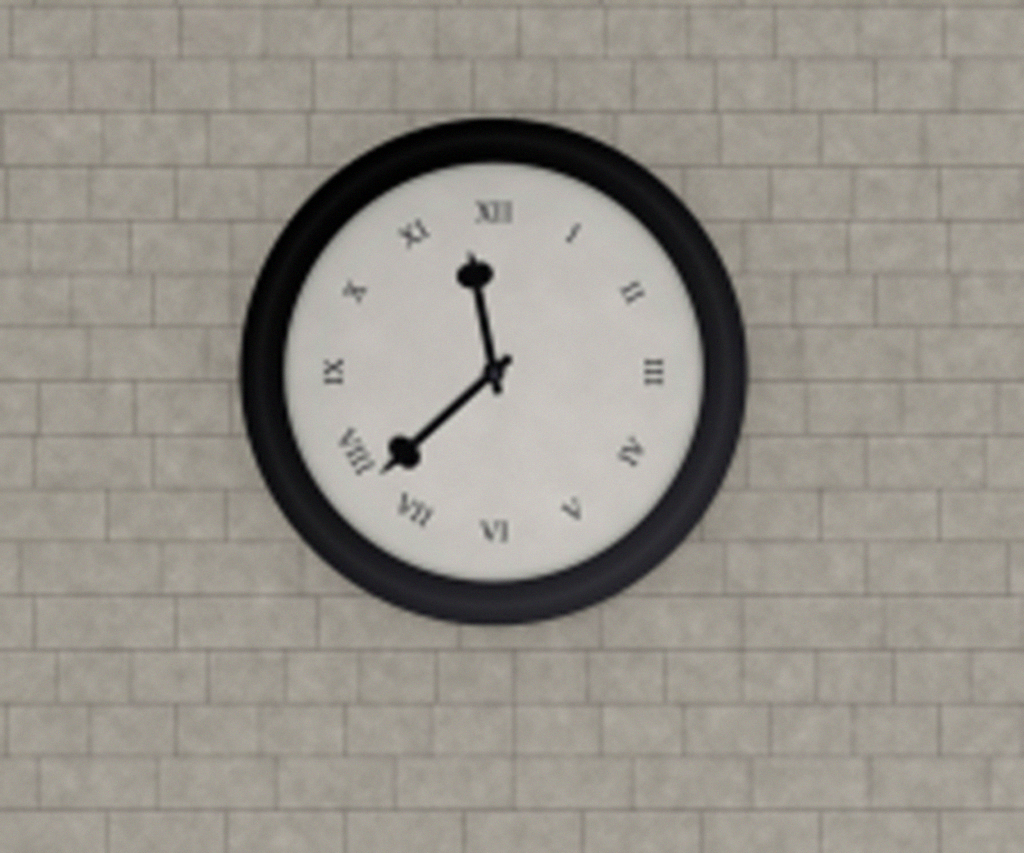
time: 11:38
